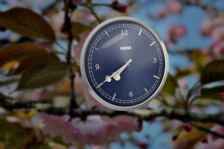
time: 7:40
